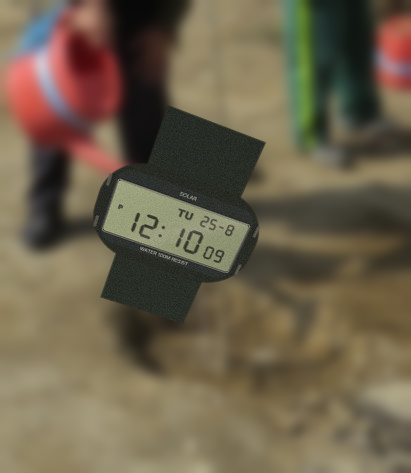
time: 12:10:09
